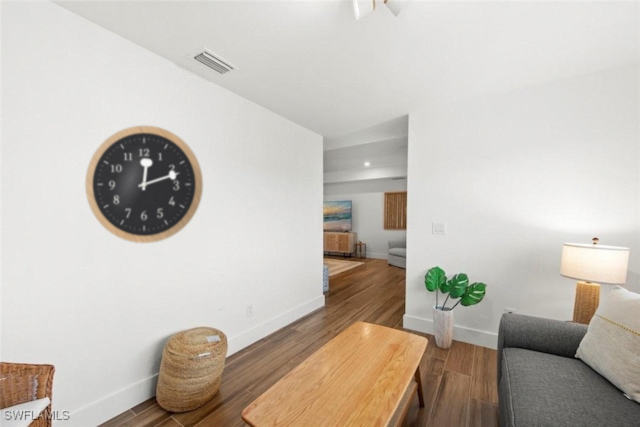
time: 12:12
